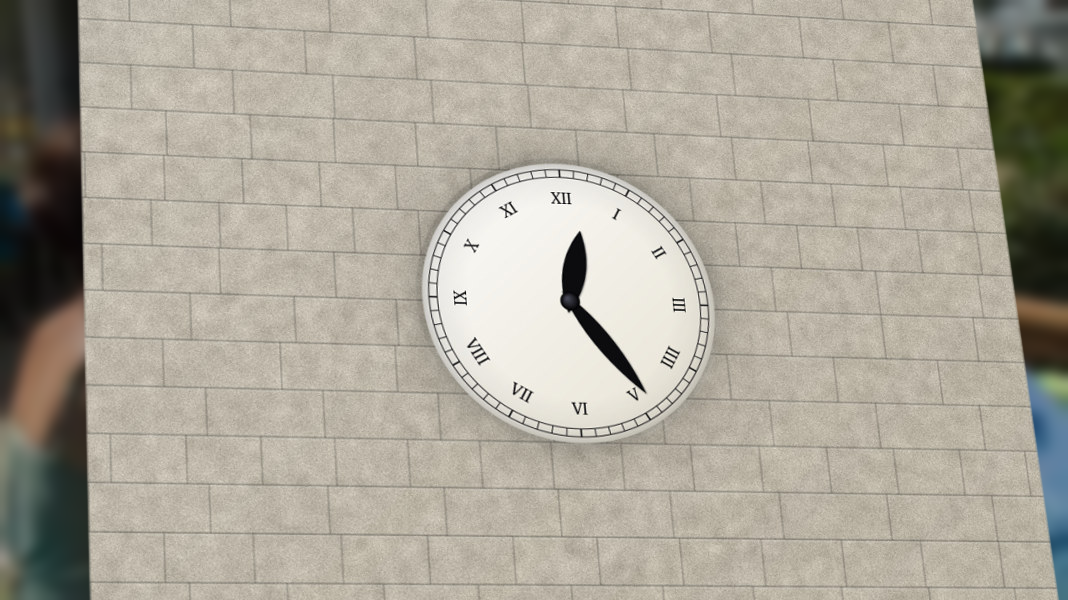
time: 12:24
